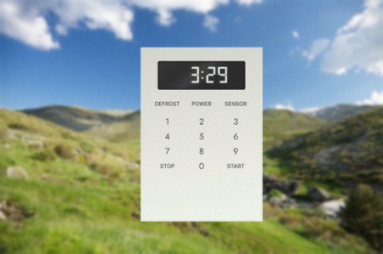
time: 3:29
